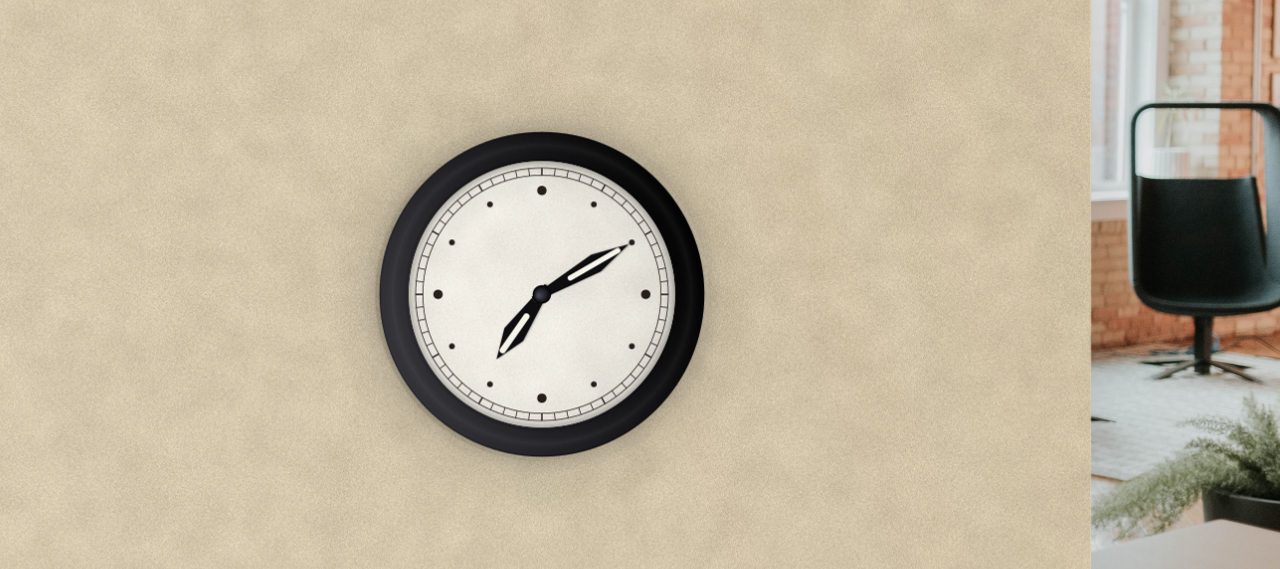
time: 7:10
